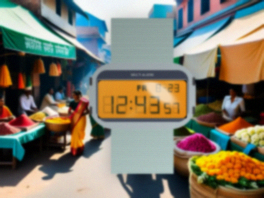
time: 12:43:57
